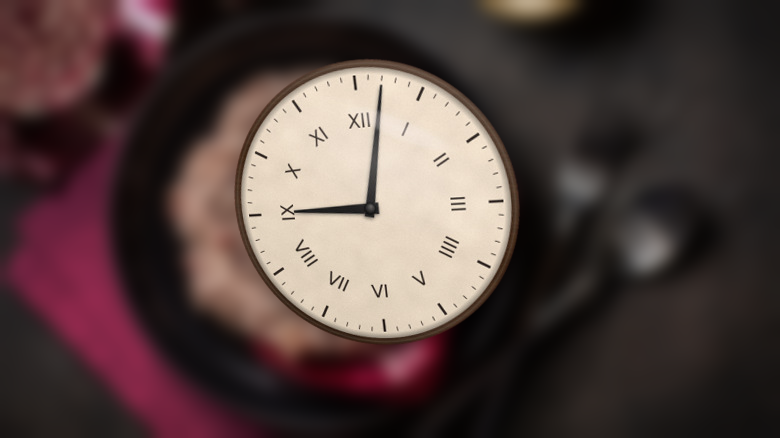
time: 9:02
